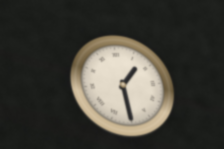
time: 1:30
